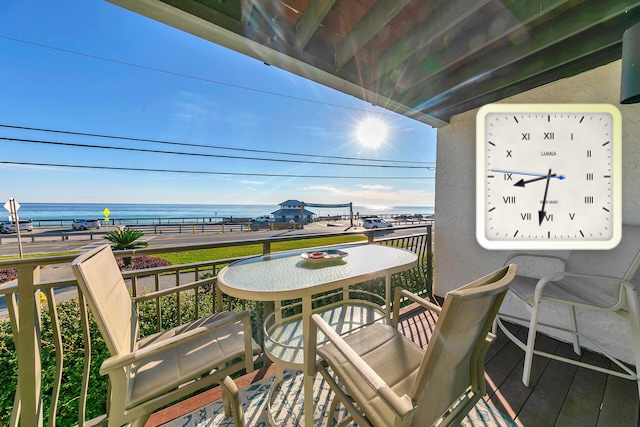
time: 8:31:46
